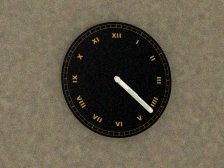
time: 4:22
